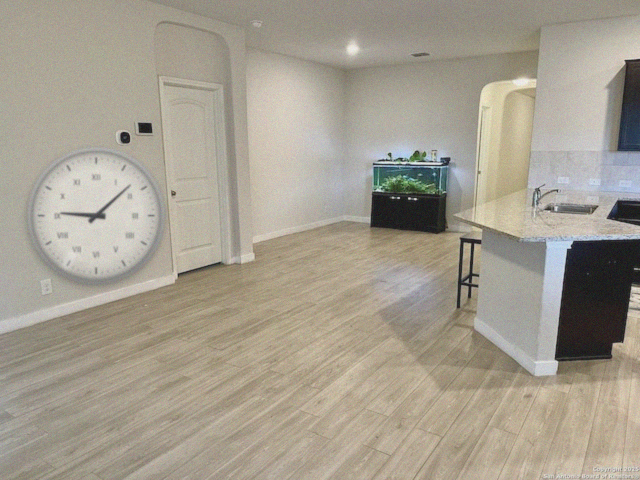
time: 9:08
